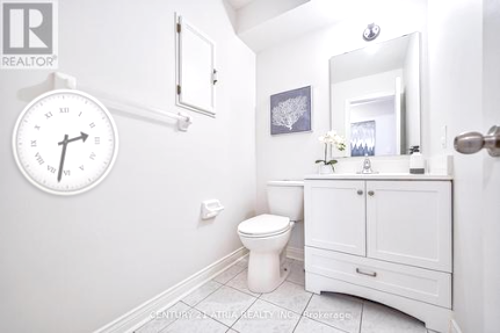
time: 2:32
